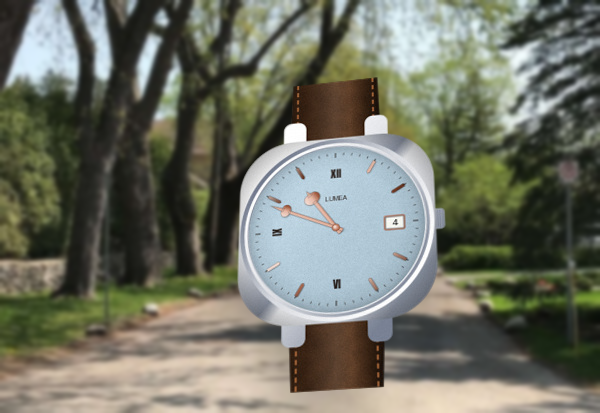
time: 10:49
